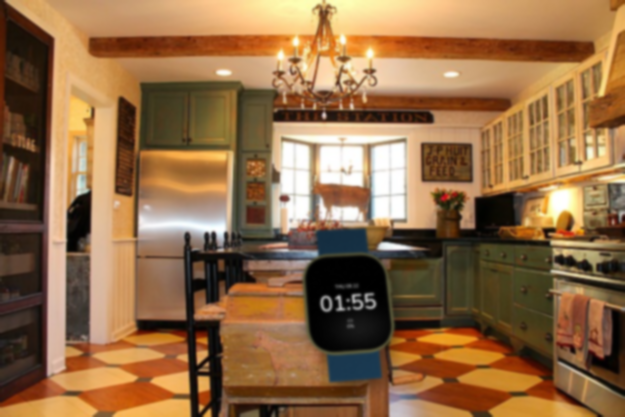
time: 1:55
